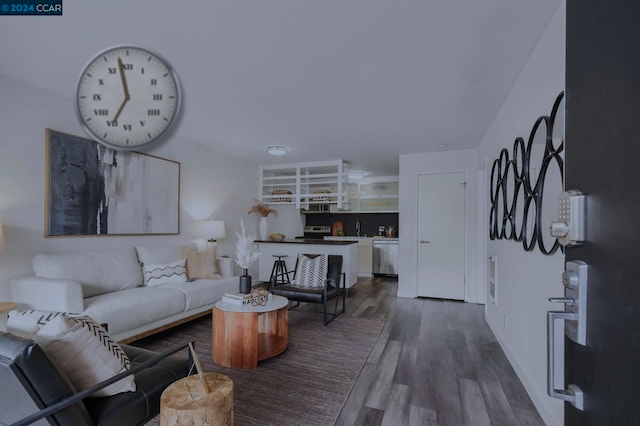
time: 6:58
